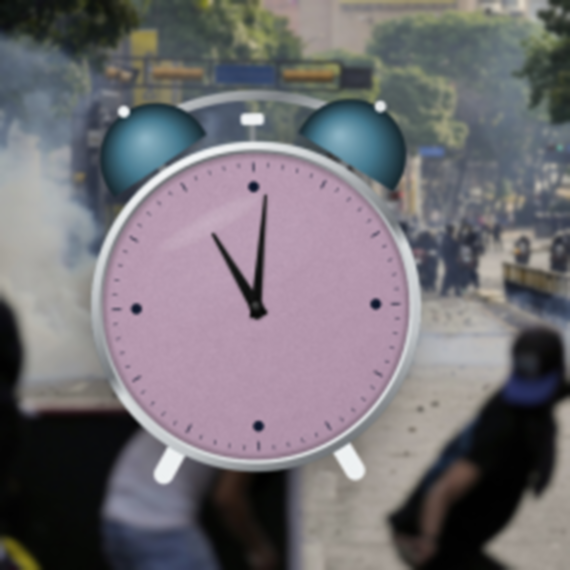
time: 11:01
